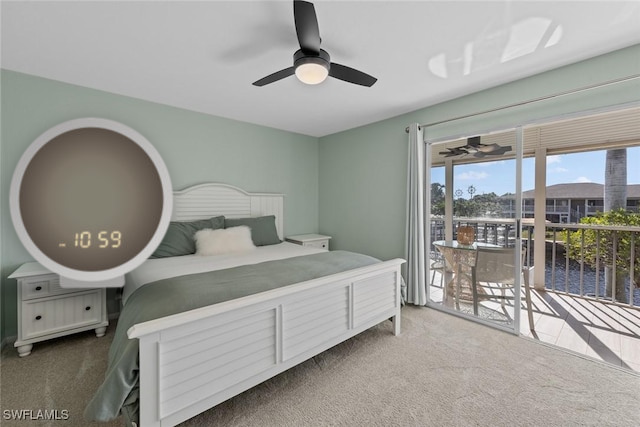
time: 10:59
